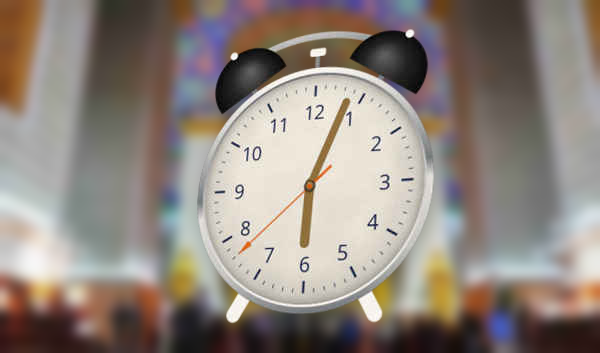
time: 6:03:38
